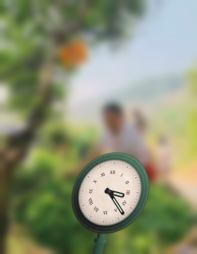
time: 3:23
